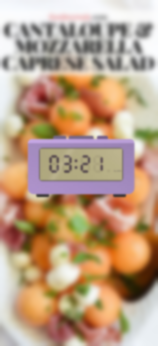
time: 3:21
